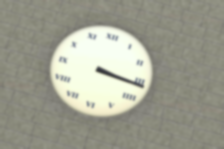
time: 3:16
